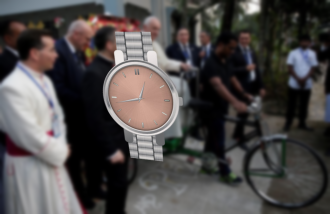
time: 12:43
